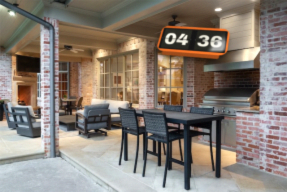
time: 4:36
